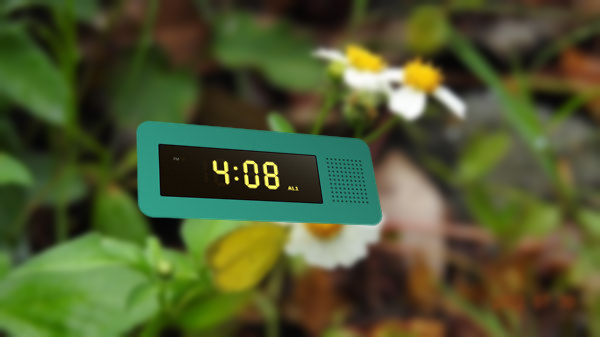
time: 4:08
